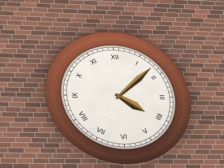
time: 4:08
